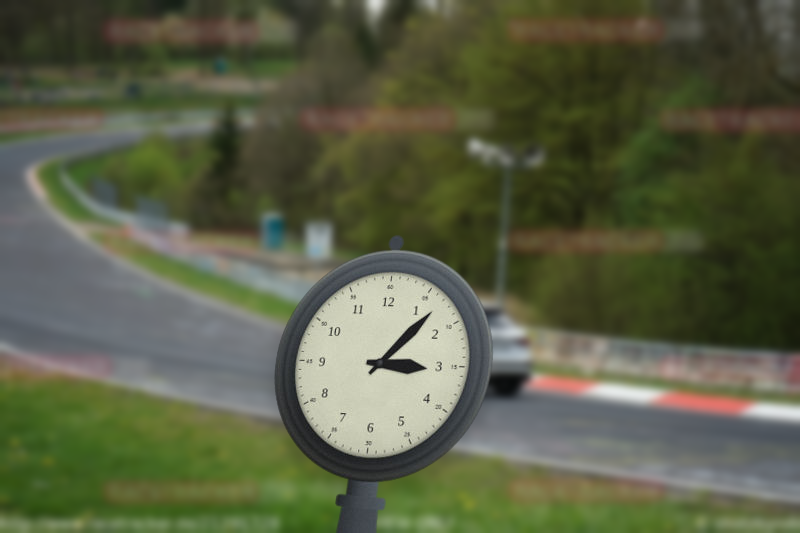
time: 3:07
